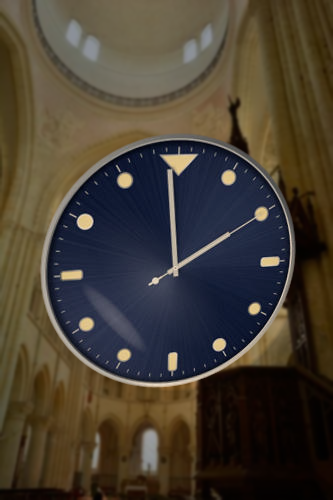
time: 1:59:10
